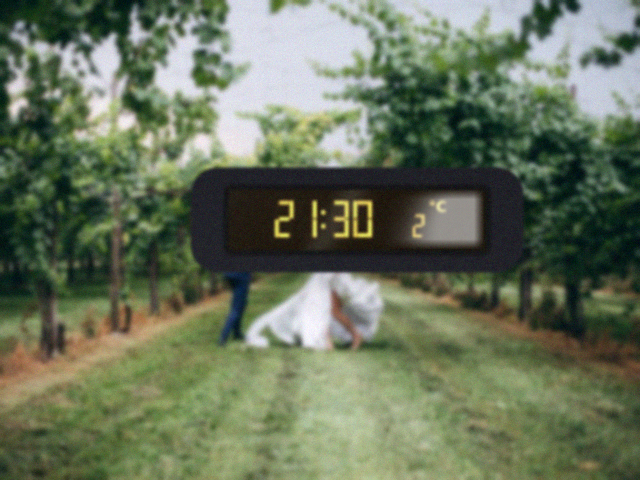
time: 21:30
